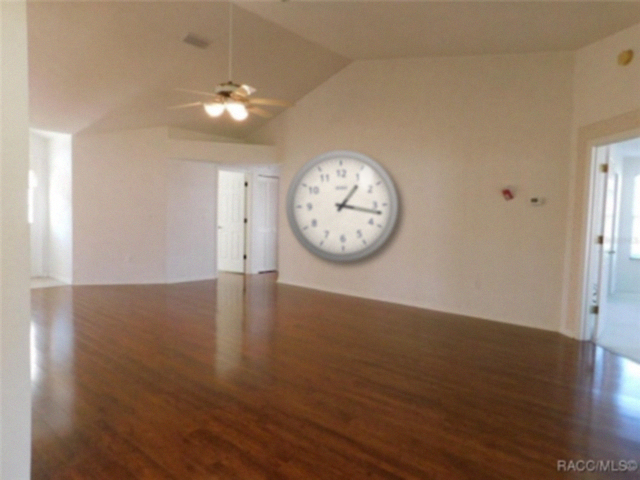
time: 1:17
